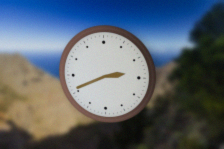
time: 2:41
